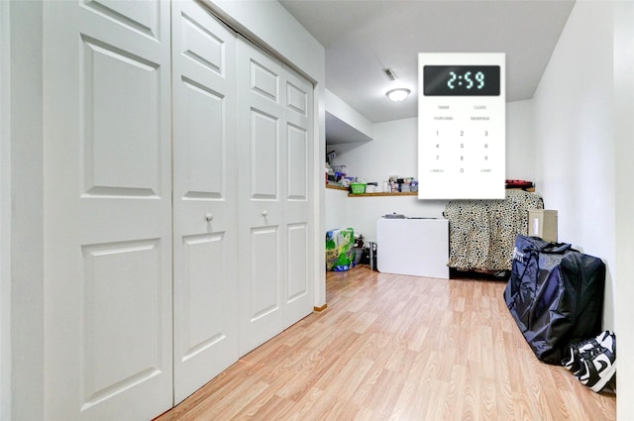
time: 2:59
